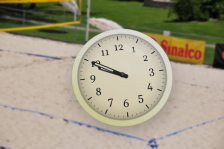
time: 9:50
